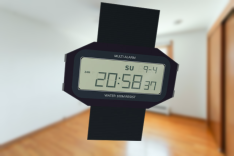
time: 20:58:37
